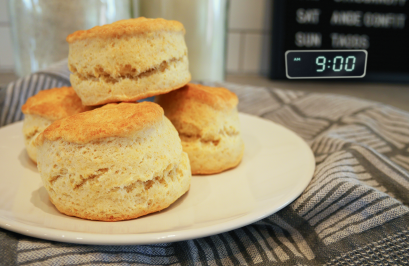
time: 9:00
